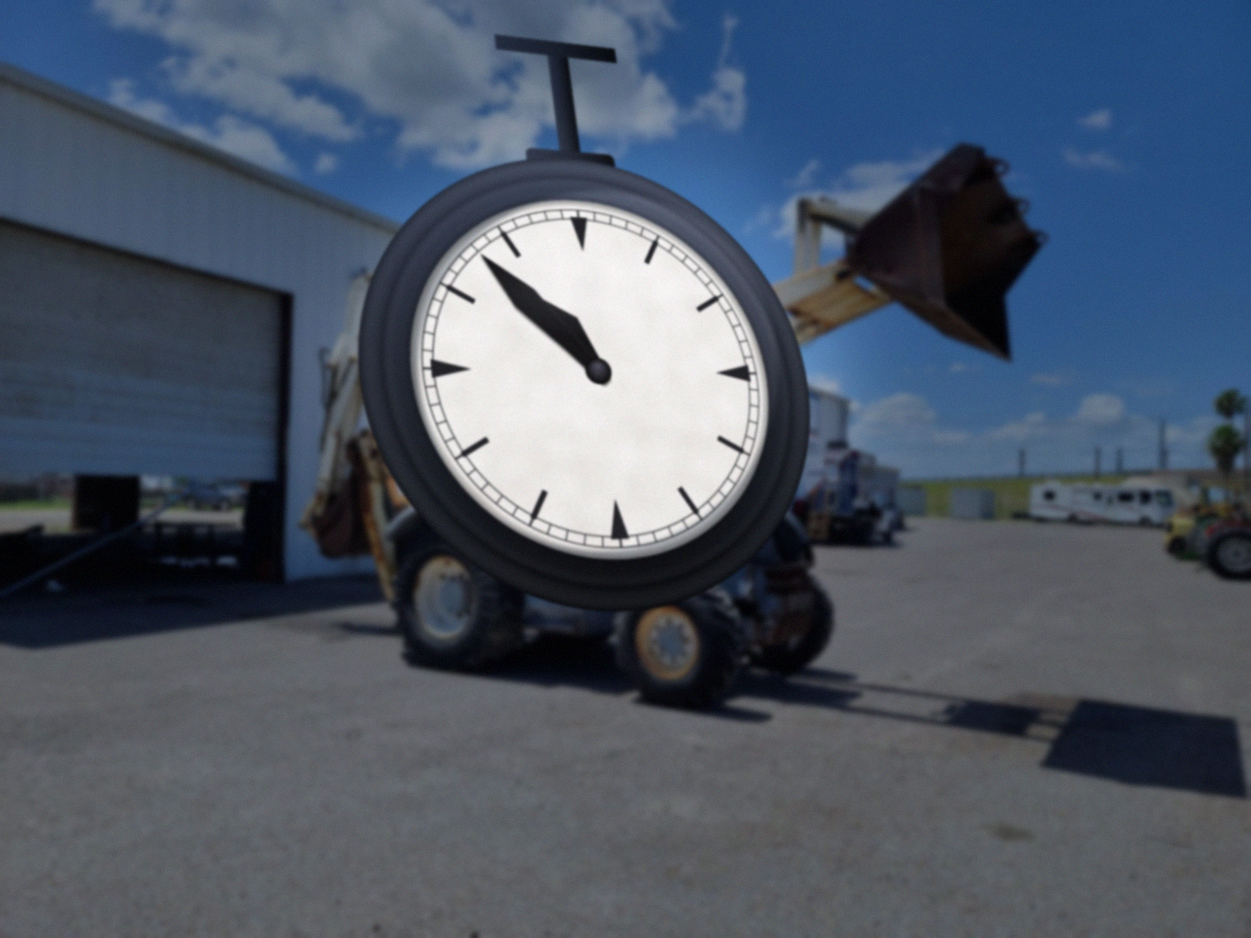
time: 10:53
